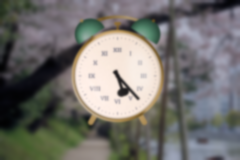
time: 5:23
